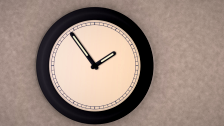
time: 1:54
